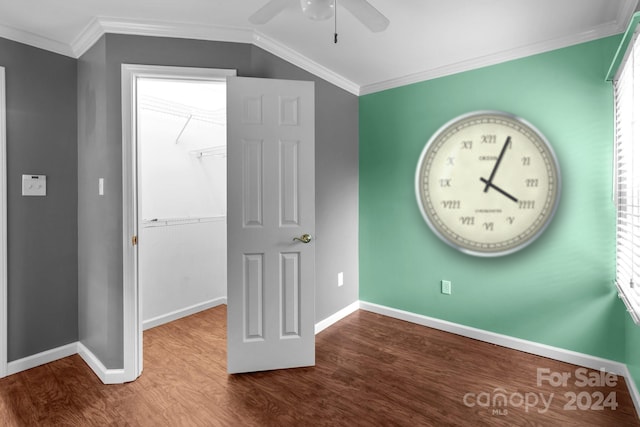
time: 4:04
